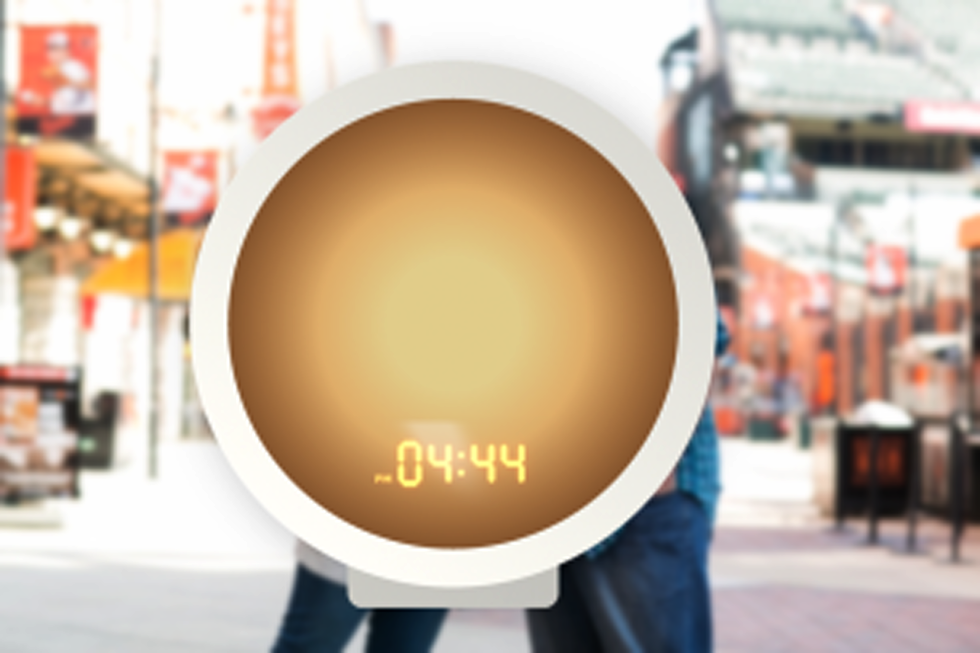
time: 4:44
